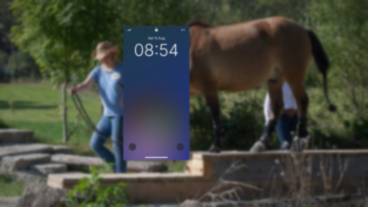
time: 8:54
